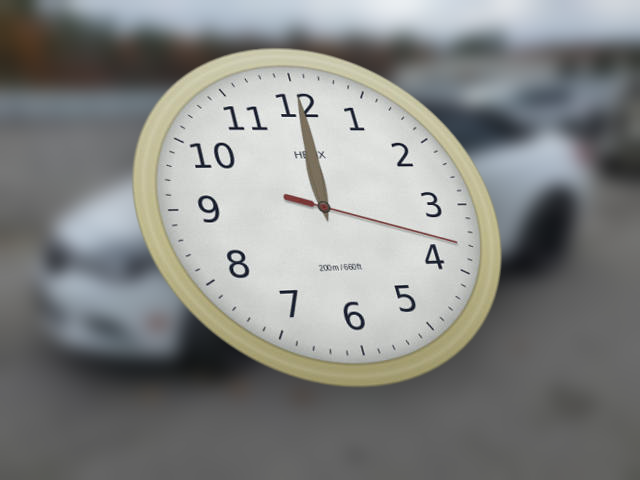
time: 12:00:18
